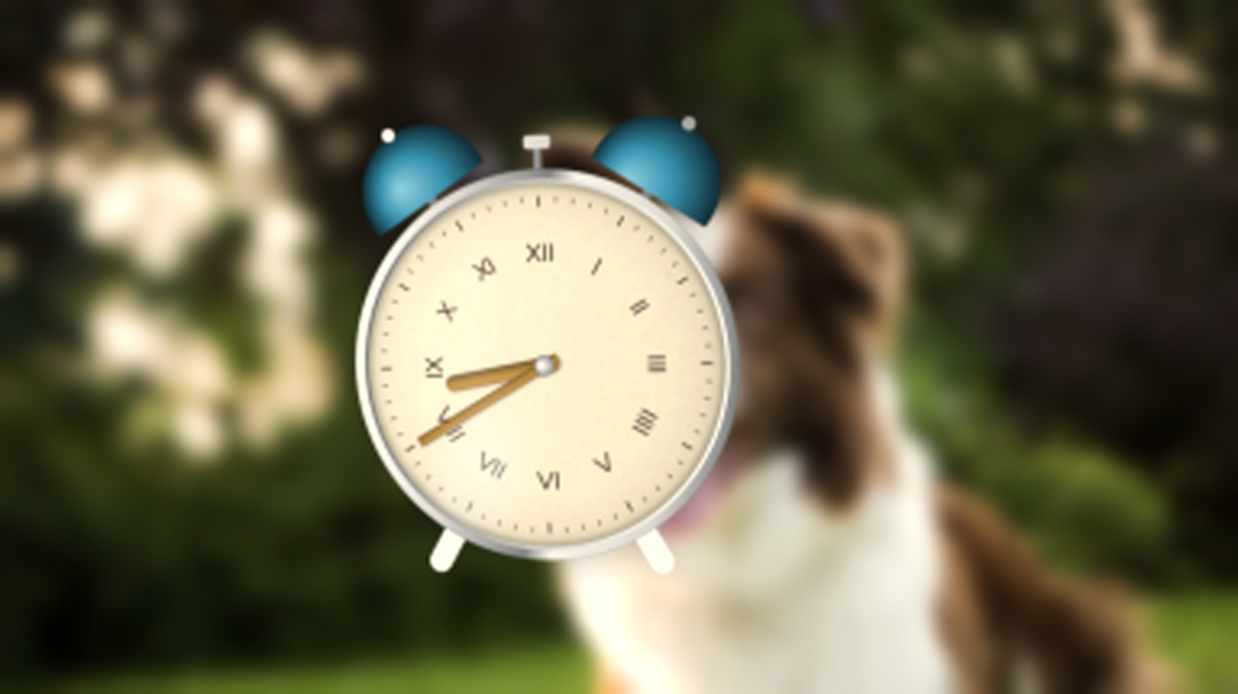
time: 8:40
